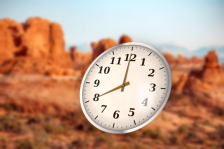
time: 8:00
